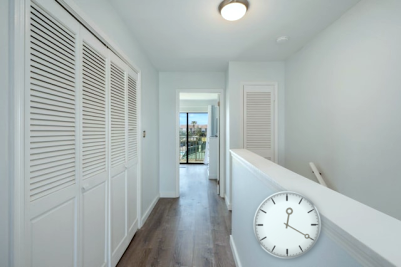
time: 12:20
